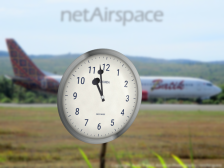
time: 10:58
